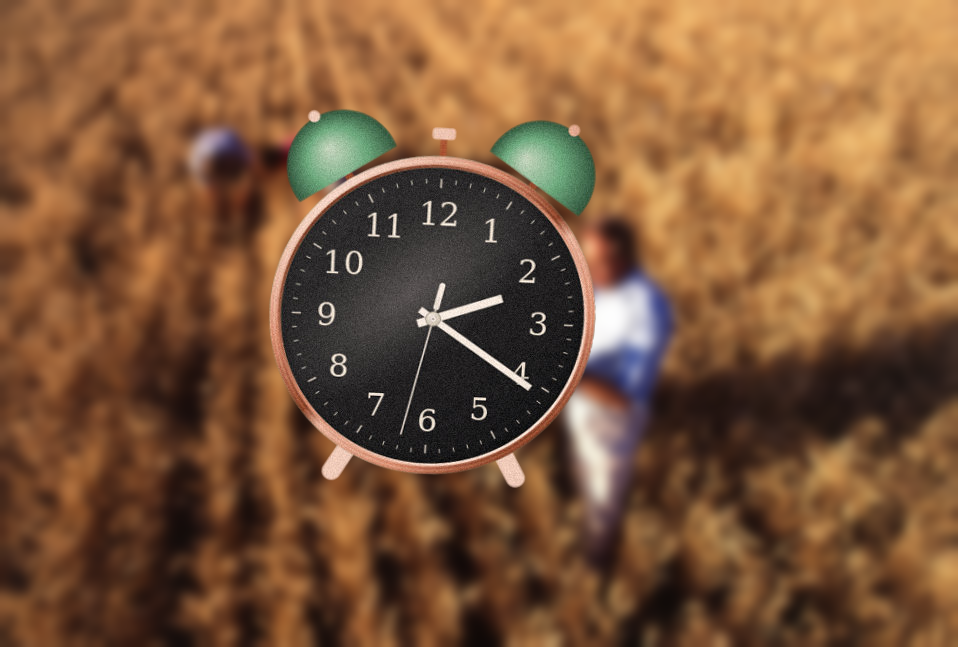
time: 2:20:32
